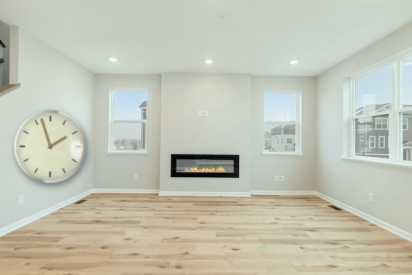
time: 1:57
